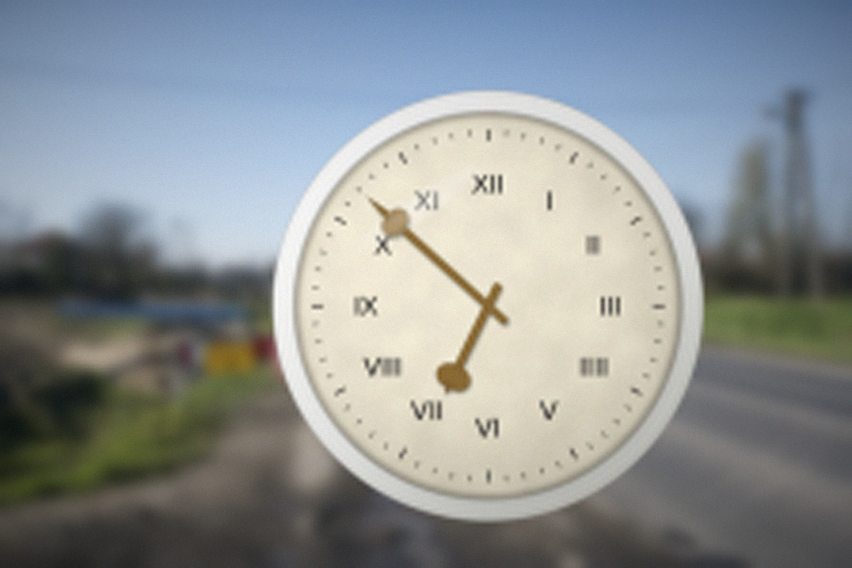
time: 6:52
